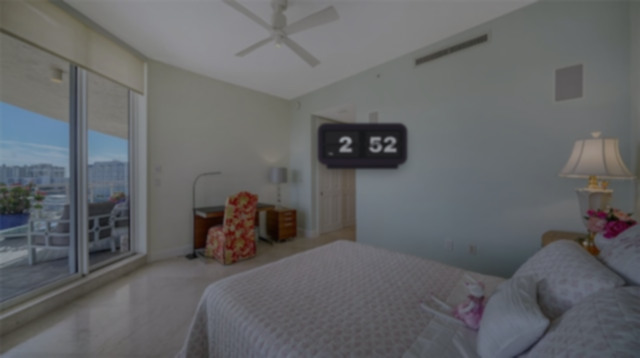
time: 2:52
